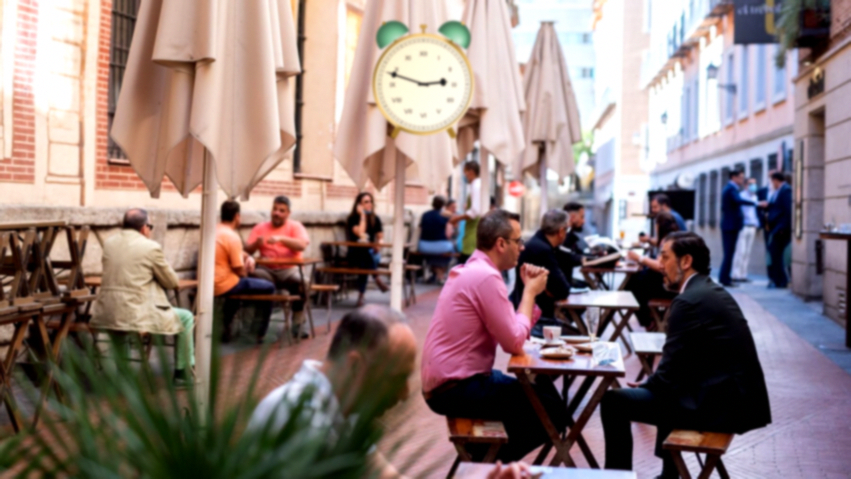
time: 2:48
